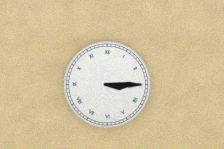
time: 3:15
